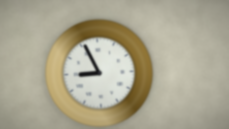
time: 8:56
